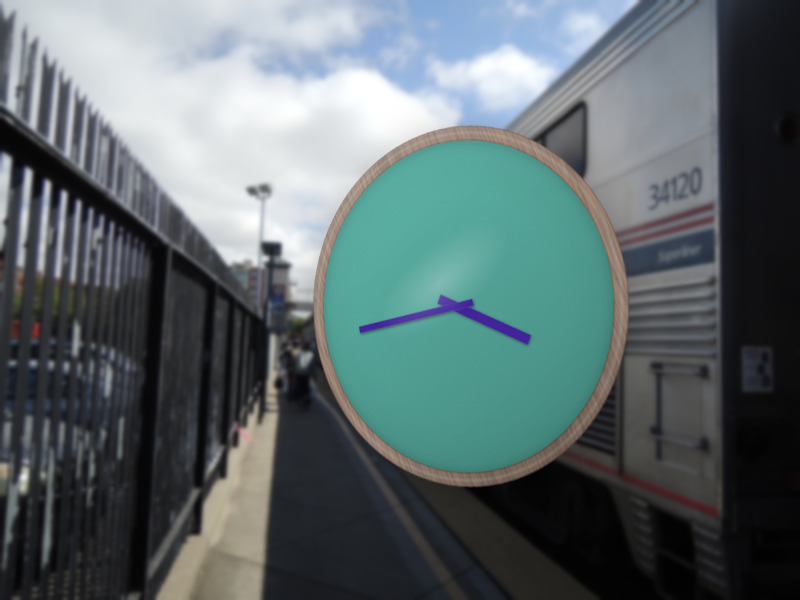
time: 3:43
